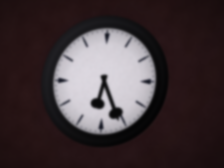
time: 6:26
